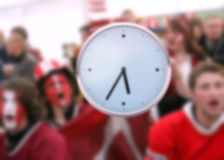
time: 5:35
